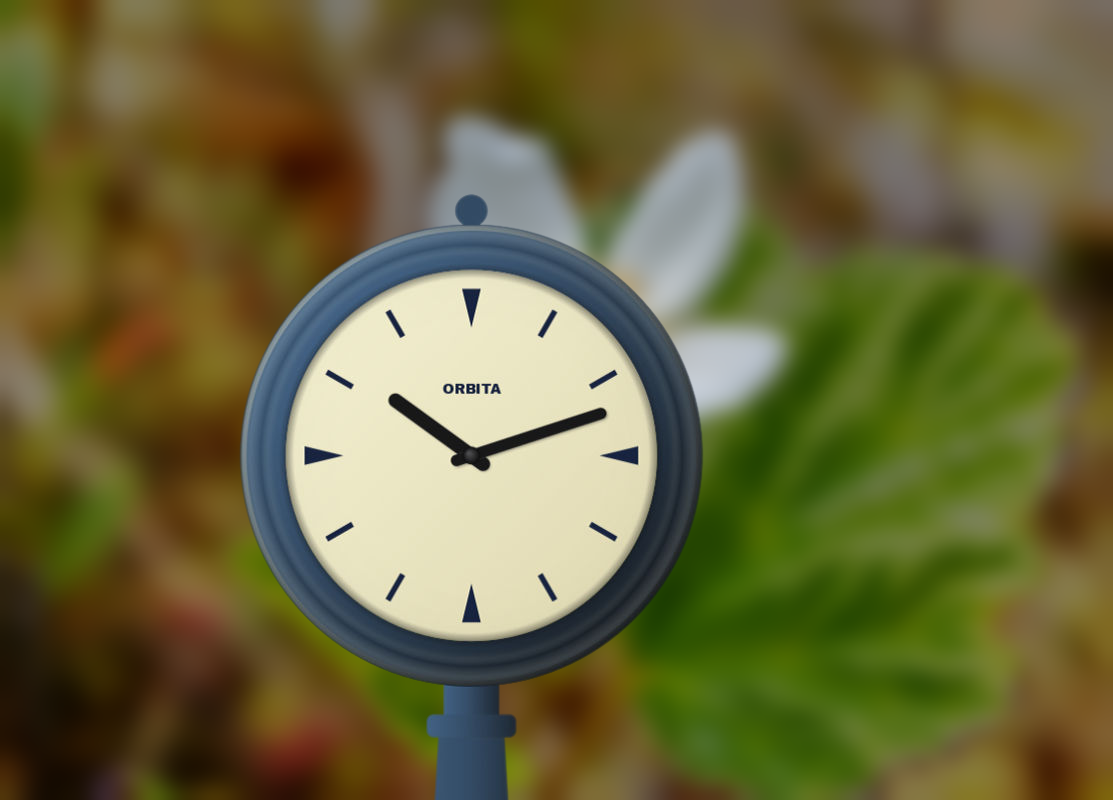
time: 10:12
